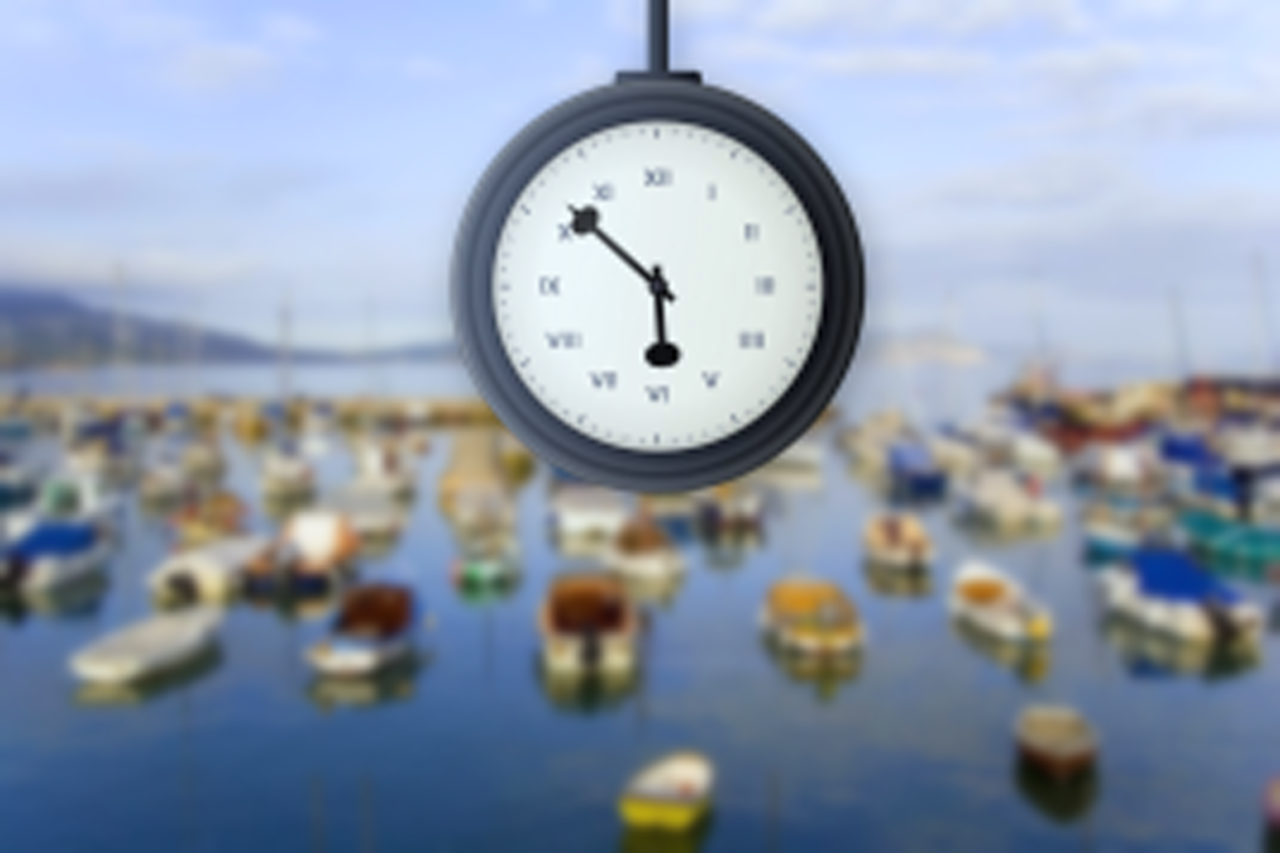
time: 5:52
